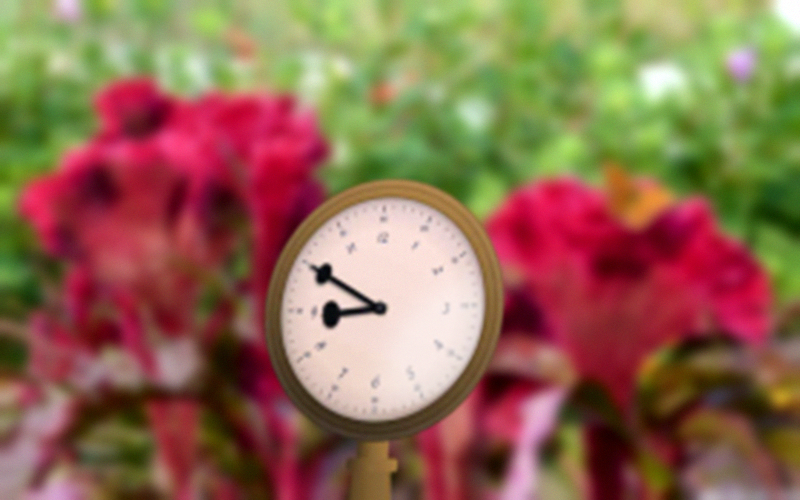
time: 8:50
